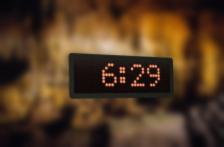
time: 6:29
